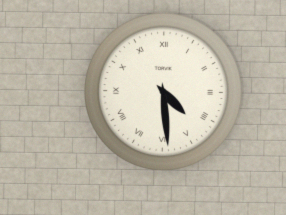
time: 4:29
